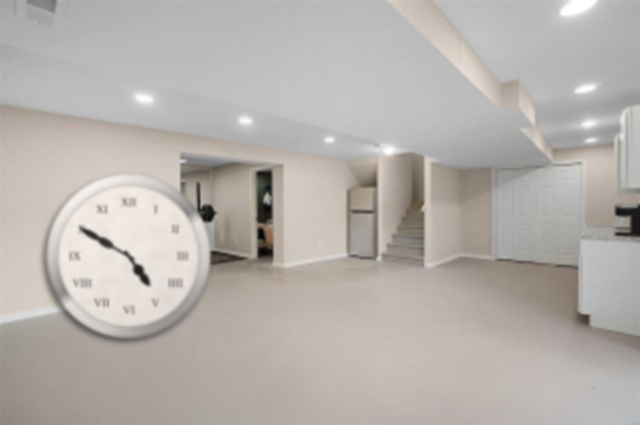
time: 4:50
